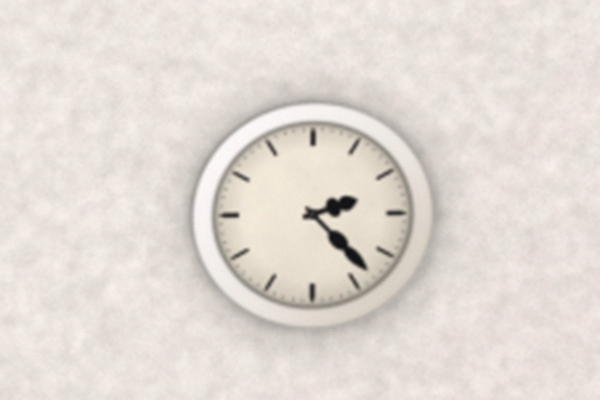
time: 2:23
